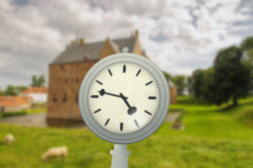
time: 4:47
